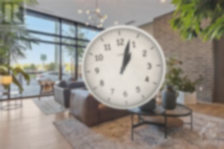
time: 1:03
